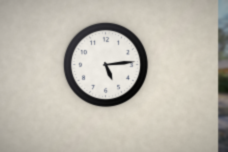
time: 5:14
